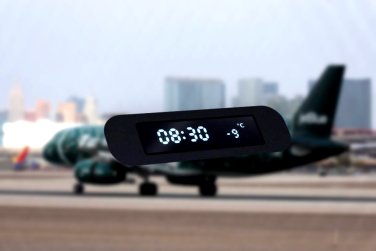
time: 8:30
